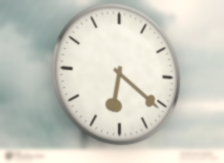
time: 6:21
